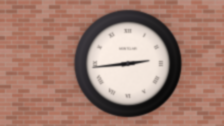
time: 2:44
